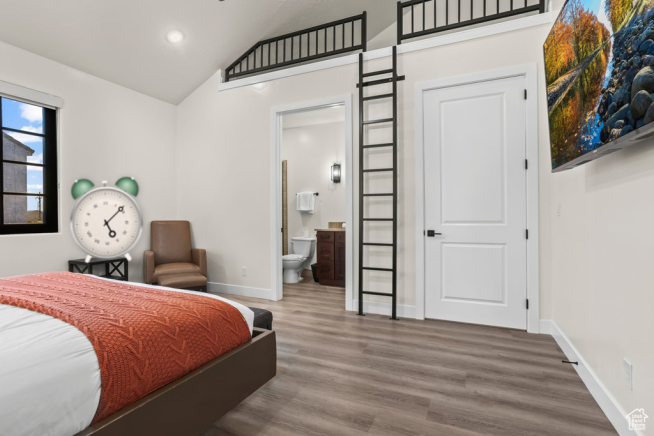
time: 5:08
